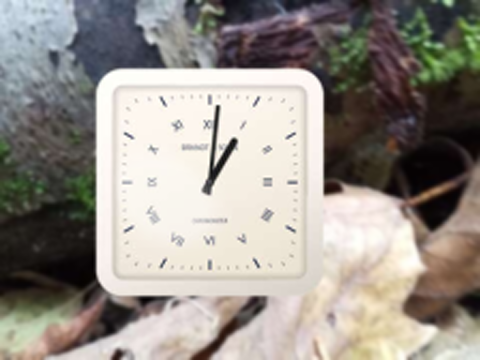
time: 1:01
